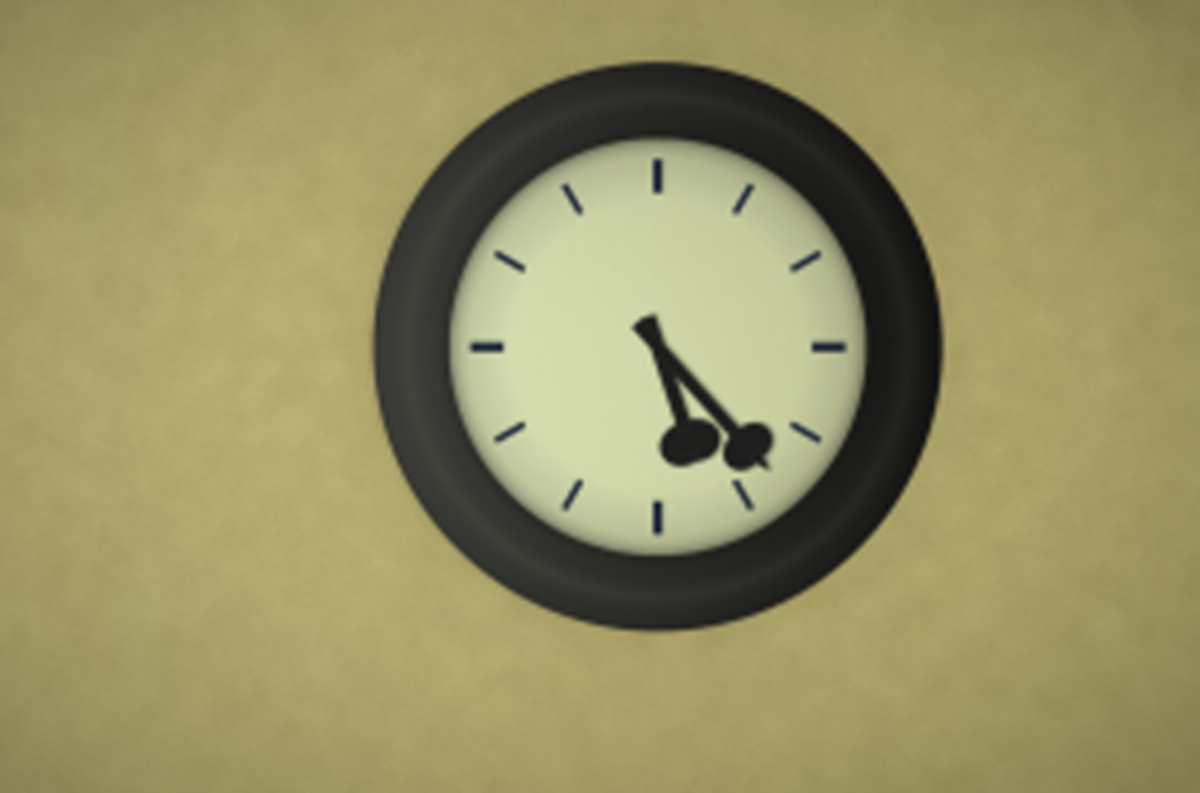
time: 5:23
